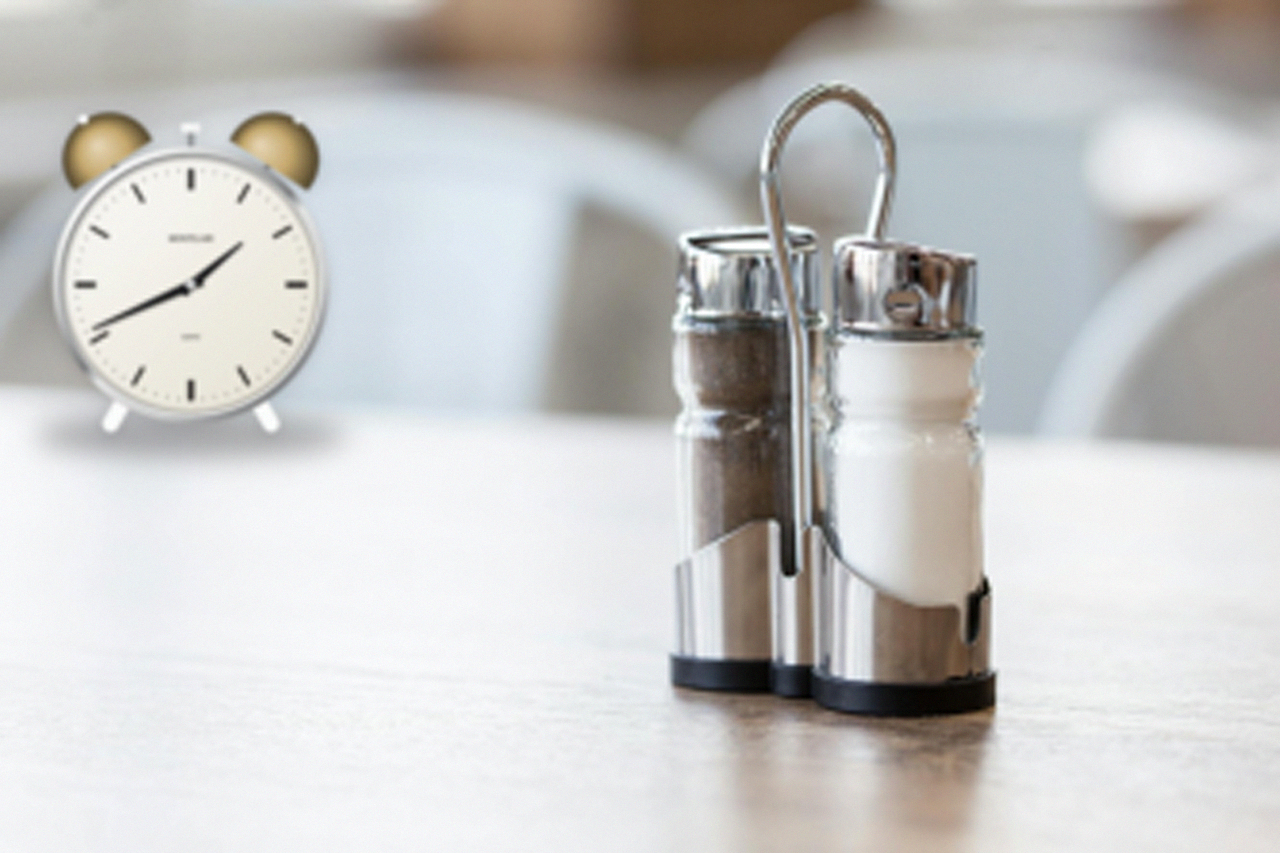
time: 1:41
